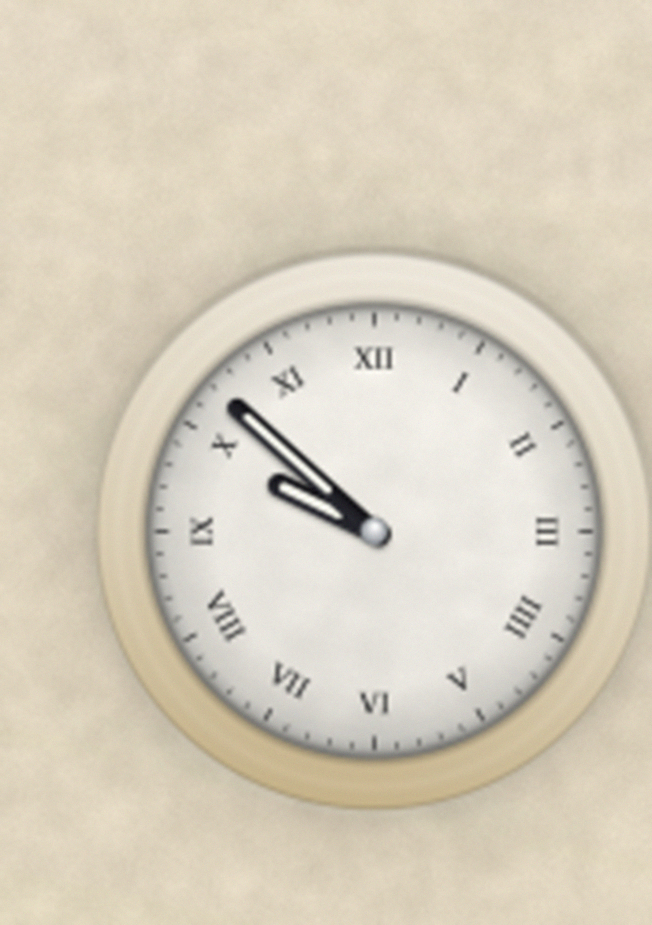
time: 9:52
